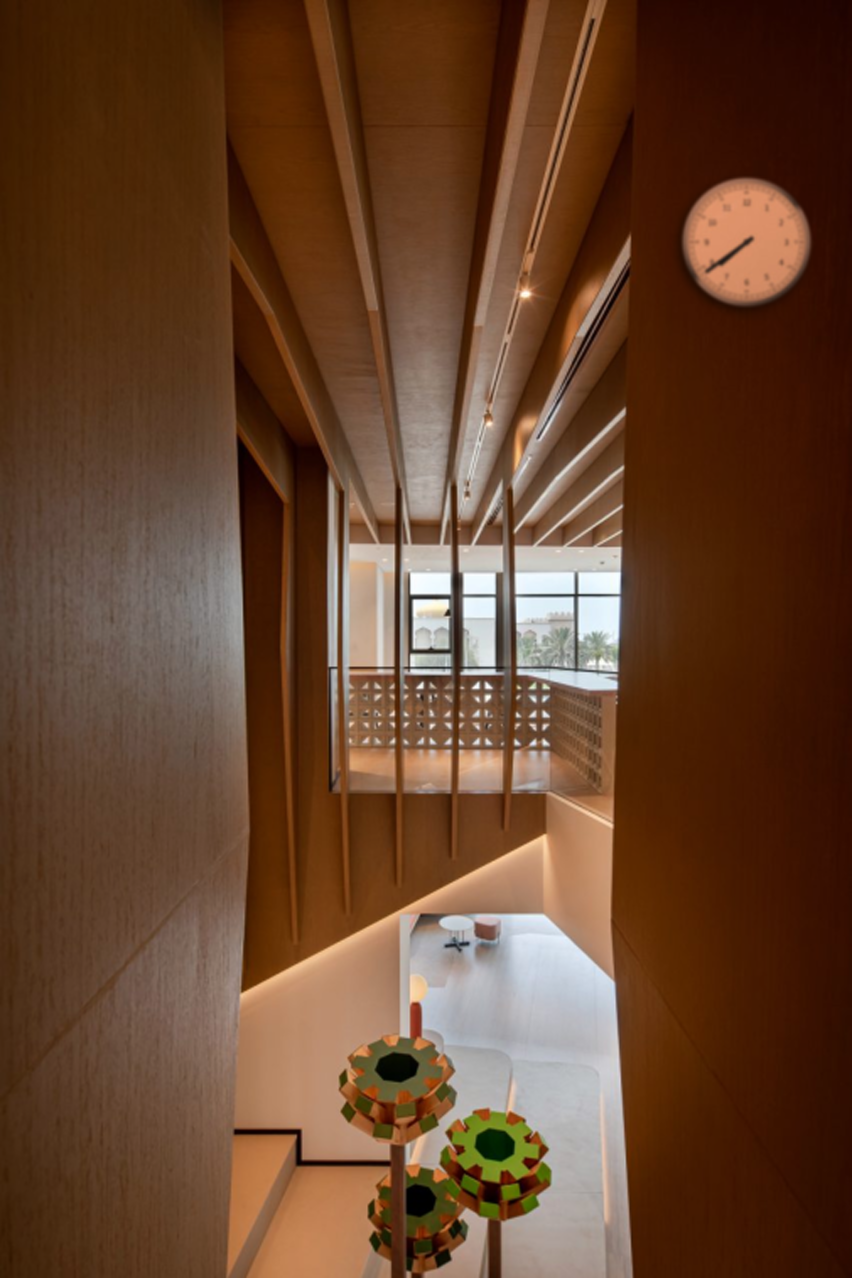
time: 7:39
